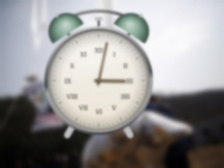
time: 3:02
